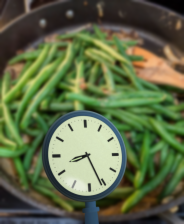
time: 8:26
